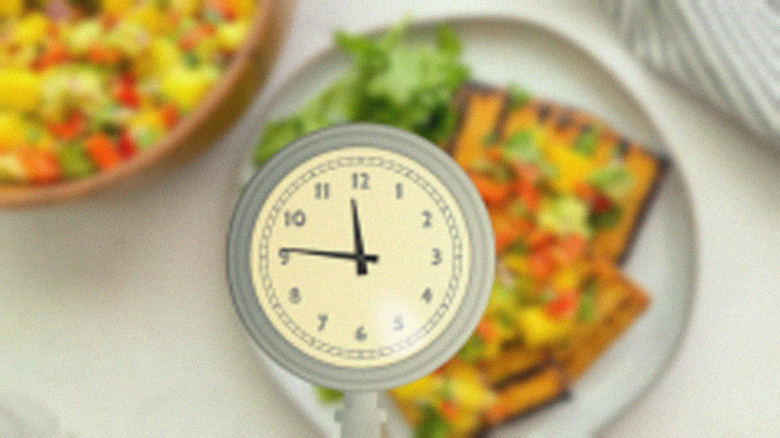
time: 11:46
